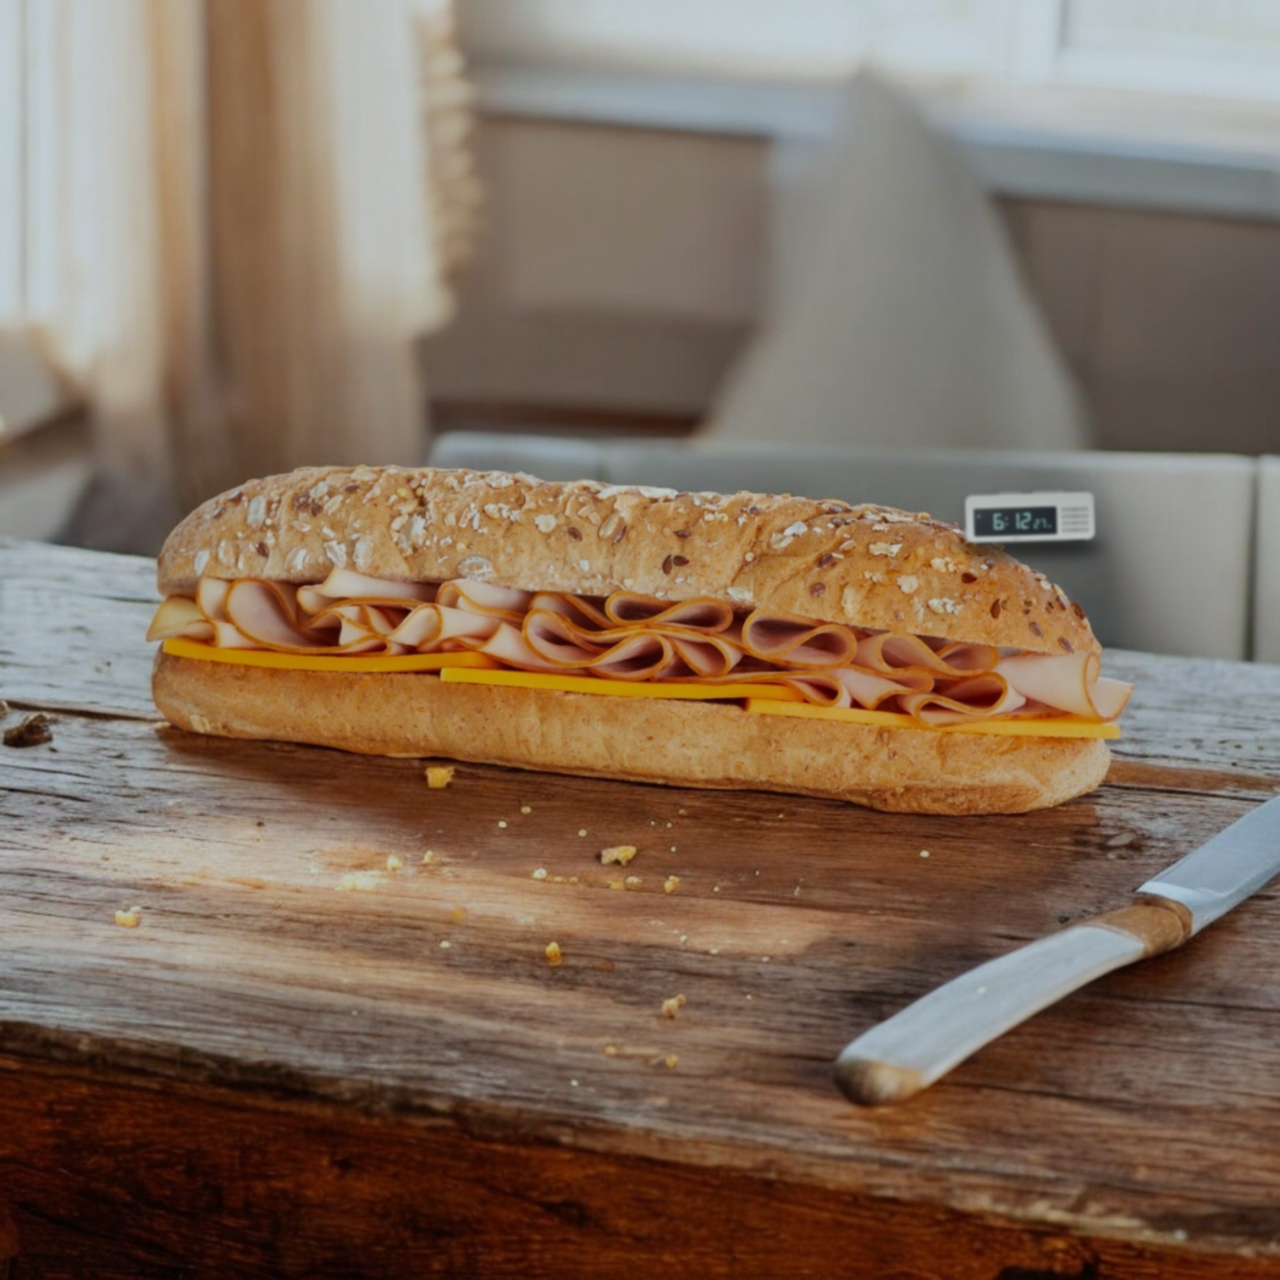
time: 6:12
